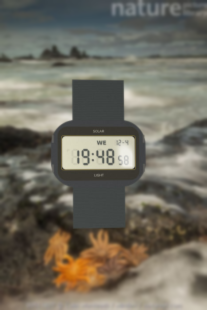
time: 19:48:58
